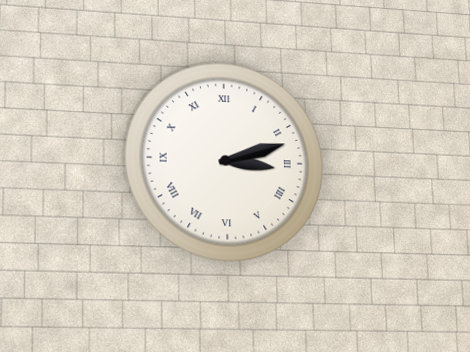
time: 3:12
